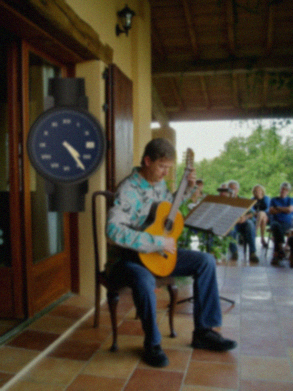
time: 4:24
